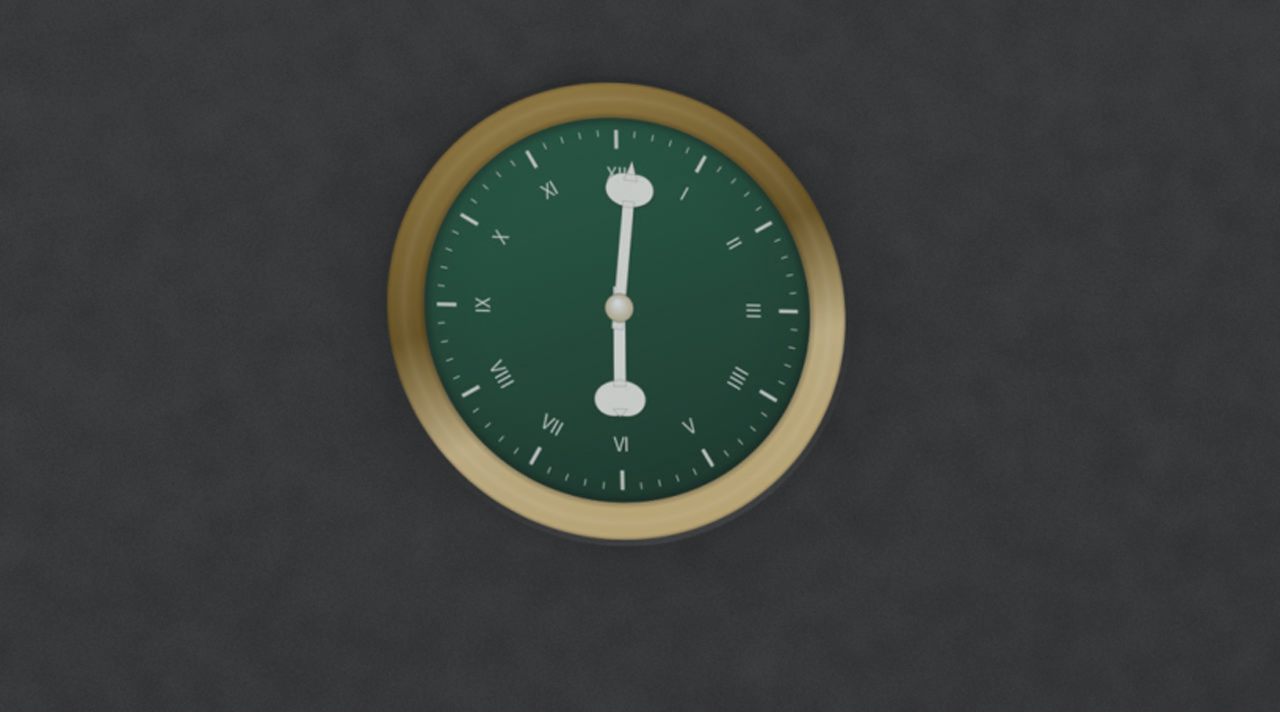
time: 6:01
